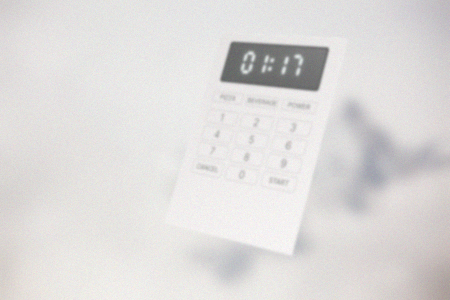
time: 1:17
